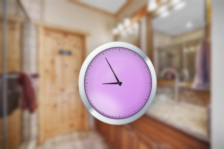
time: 8:55
